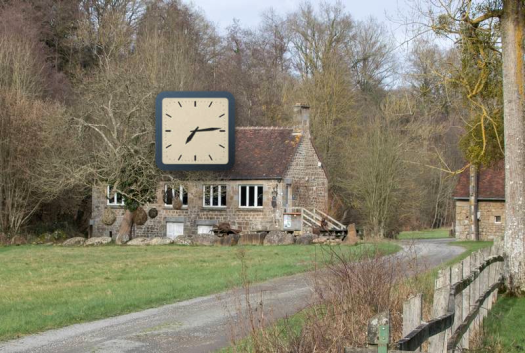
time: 7:14
